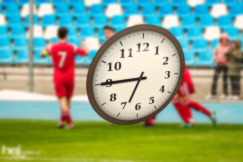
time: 6:45
